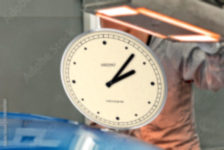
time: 2:07
